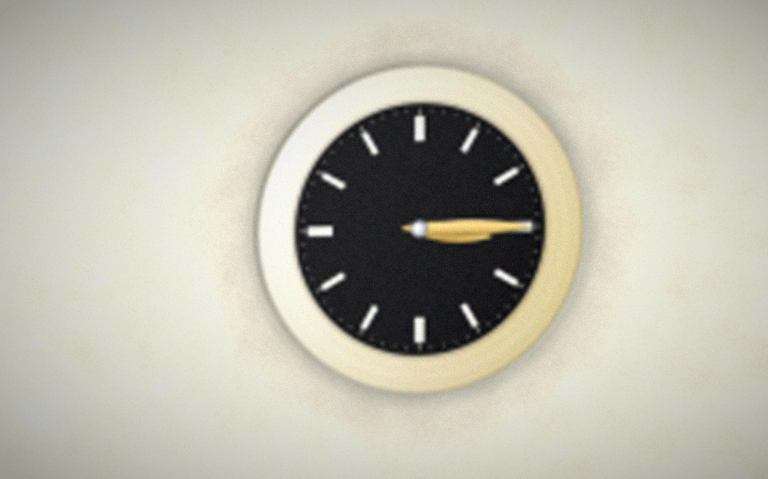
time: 3:15
